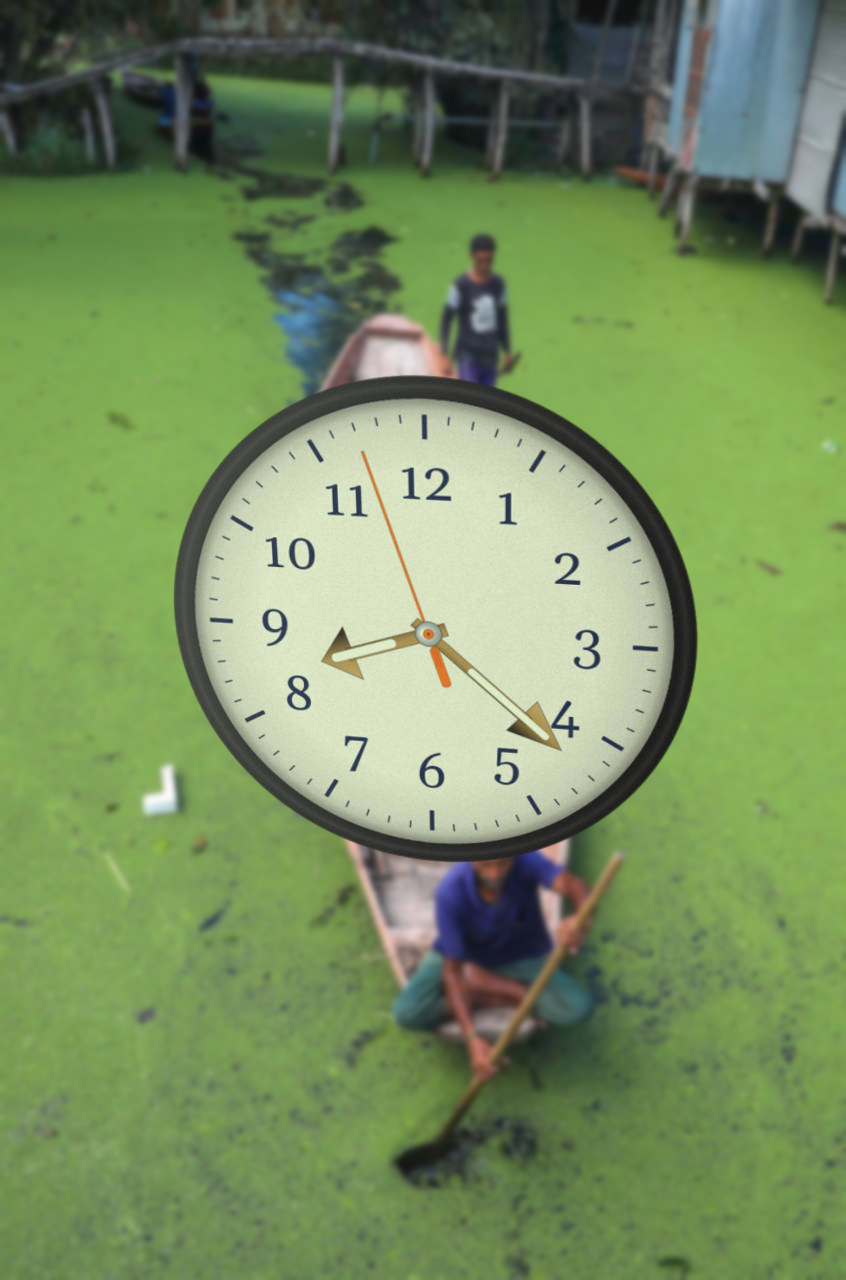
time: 8:21:57
